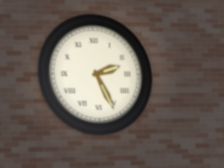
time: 2:26
